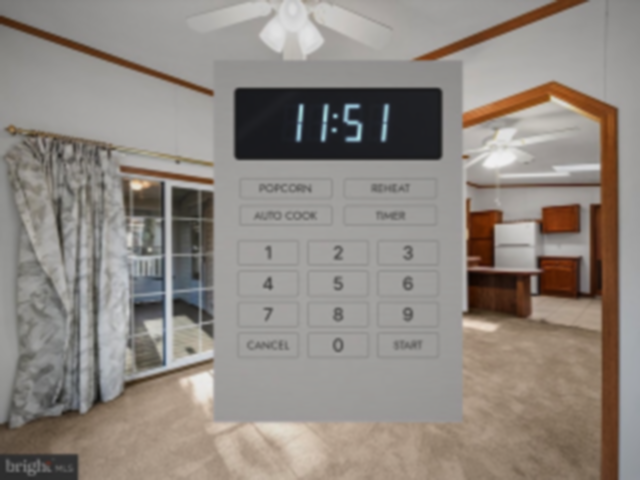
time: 11:51
